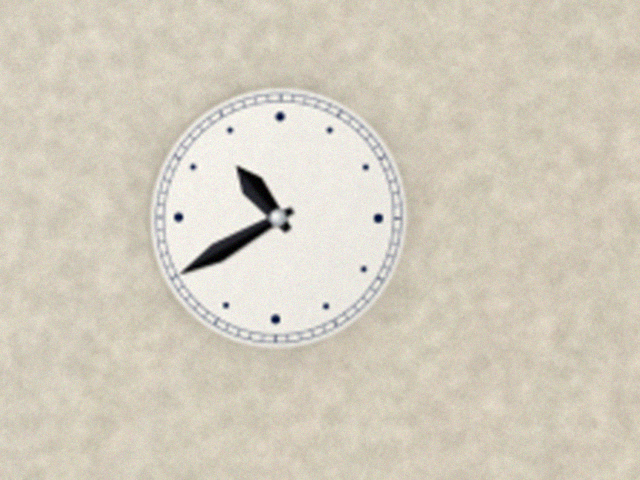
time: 10:40
